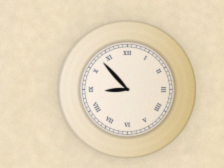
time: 8:53
